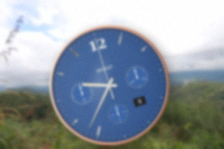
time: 9:37
